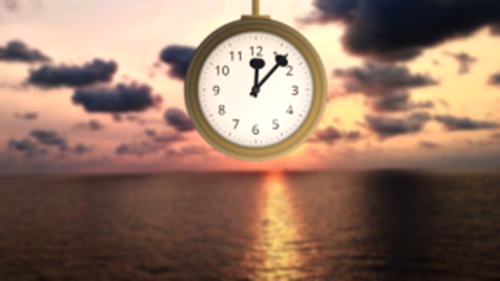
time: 12:07
